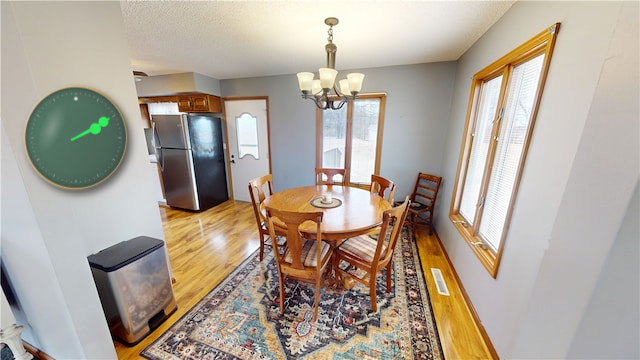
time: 2:10
